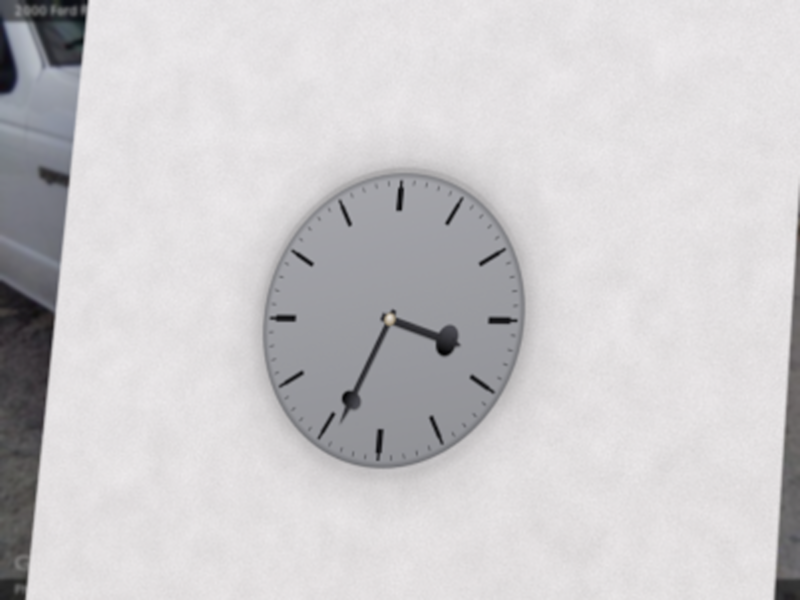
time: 3:34
